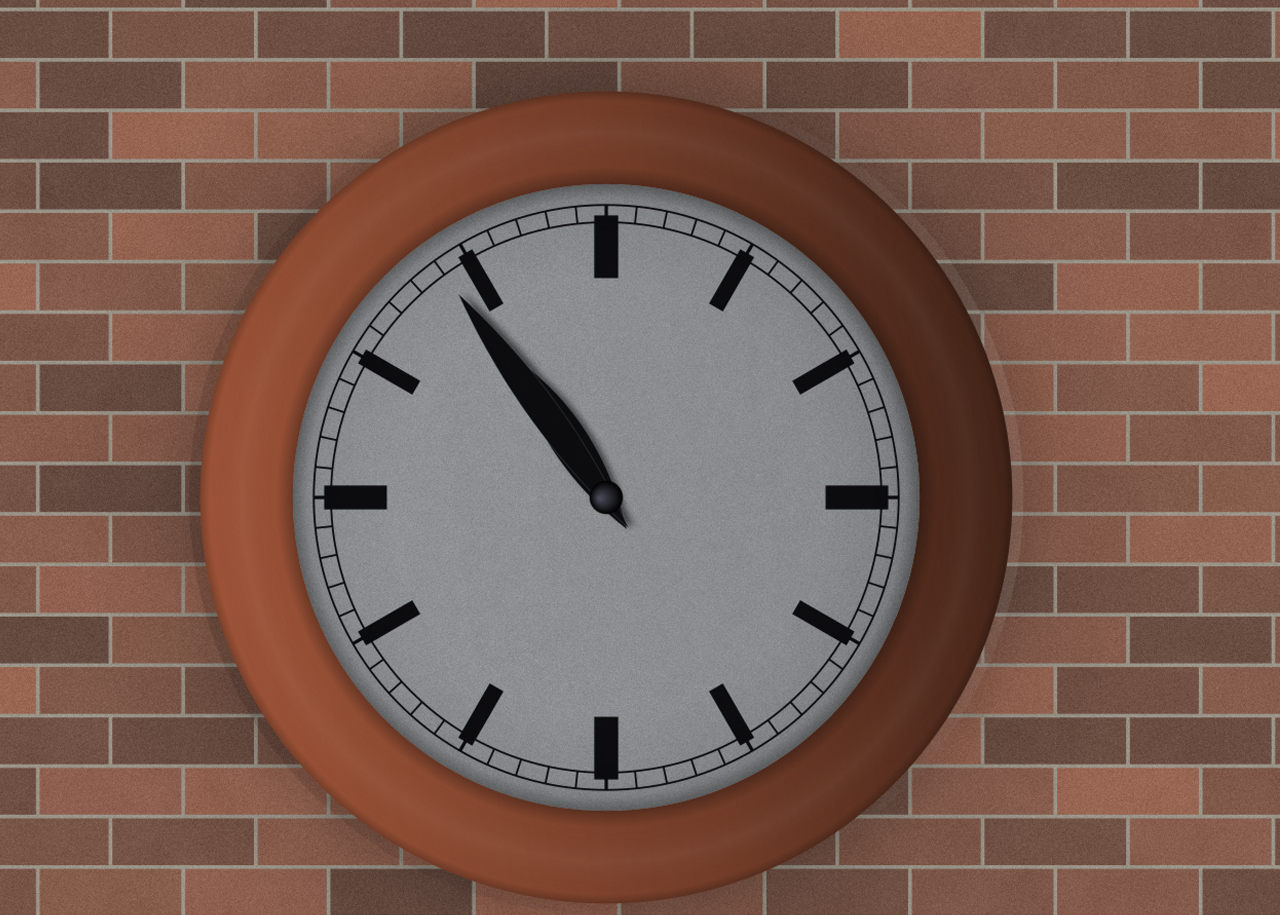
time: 10:54
